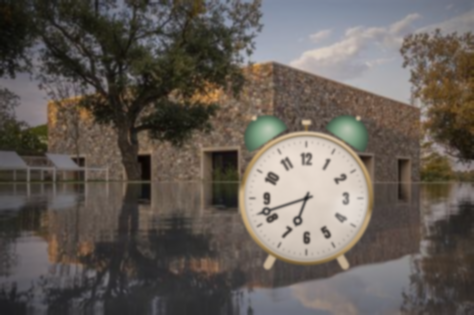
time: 6:42
